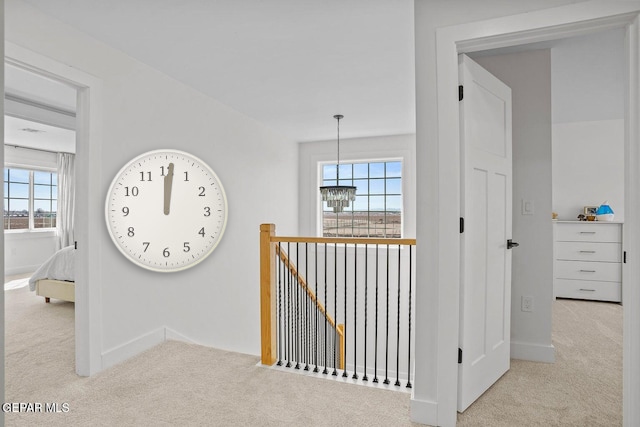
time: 12:01
